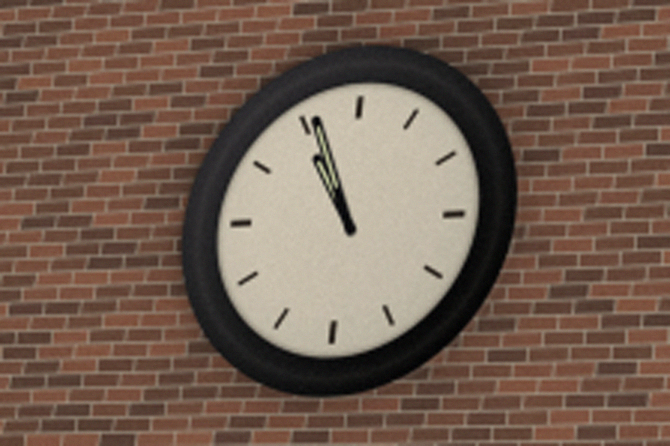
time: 10:56
